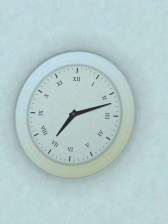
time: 7:12
